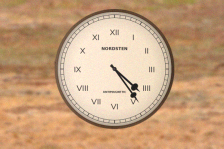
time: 4:24
